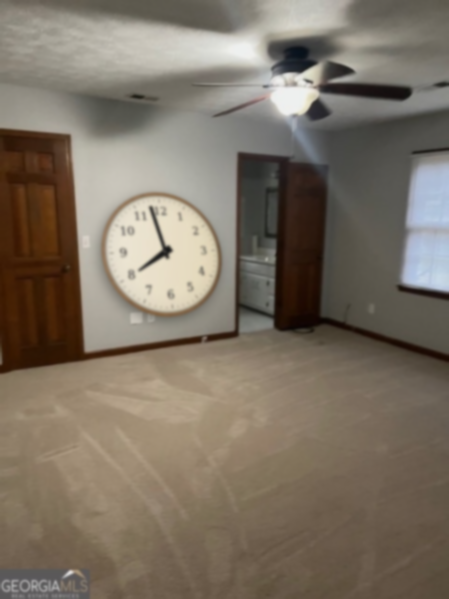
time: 7:58
